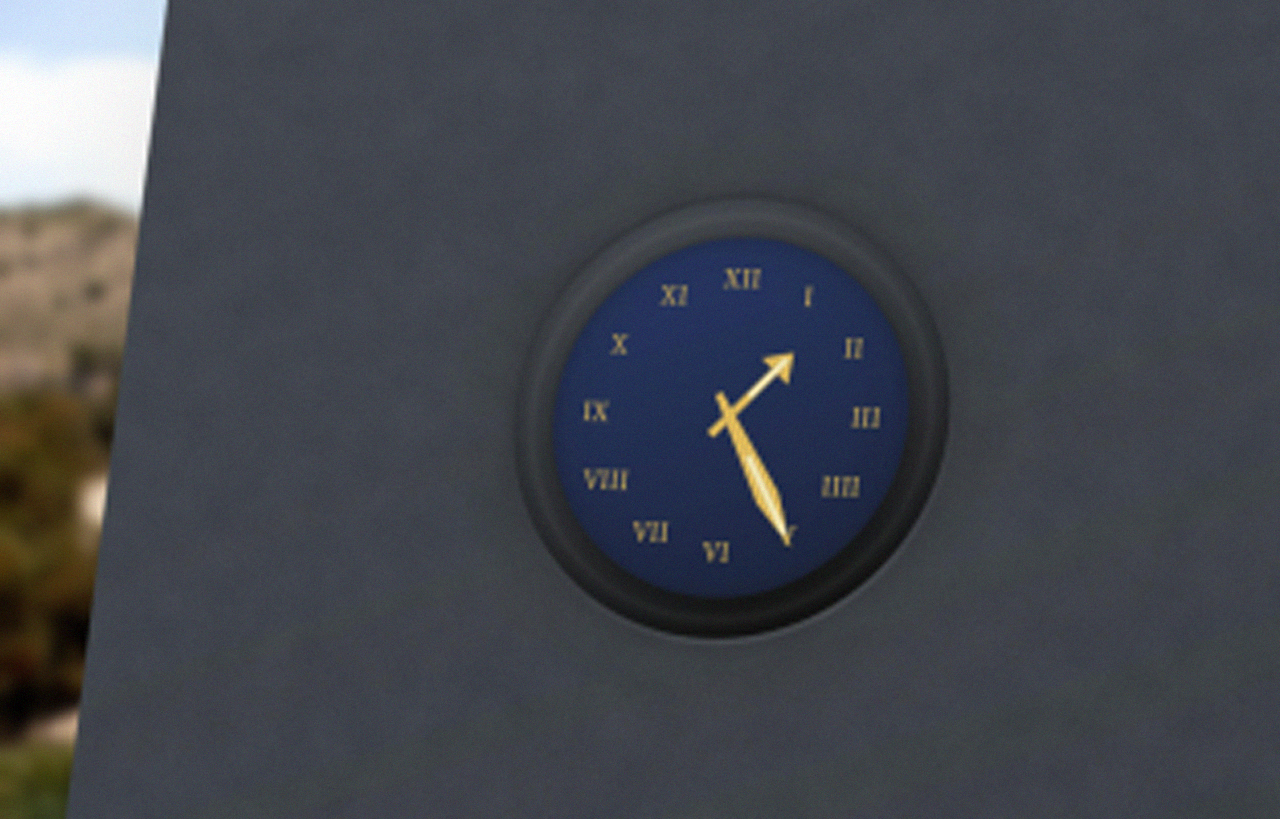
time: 1:25
